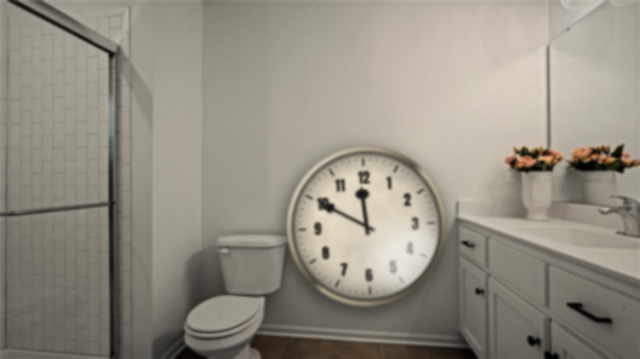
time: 11:50
